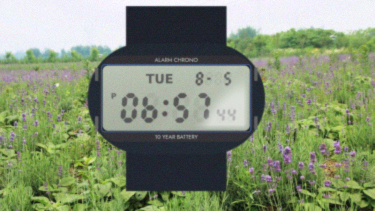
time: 6:57:44
